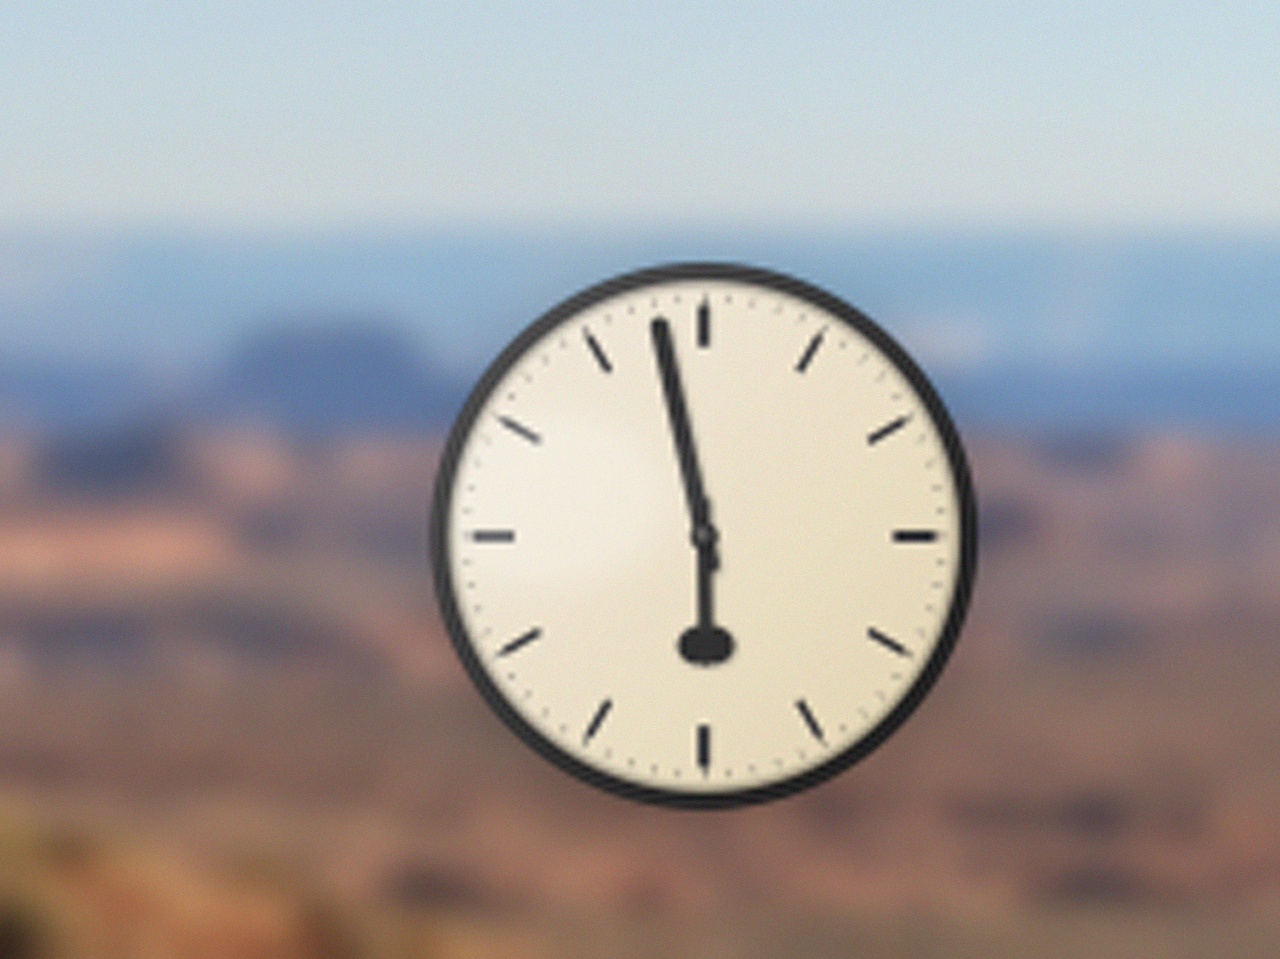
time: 5:58
